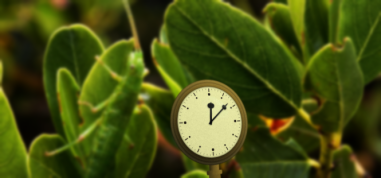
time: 12:08
